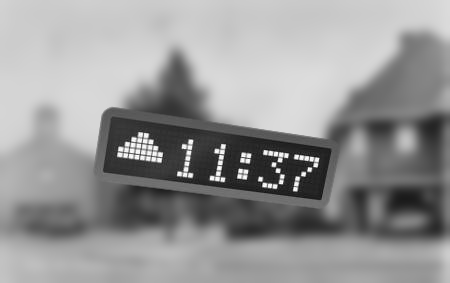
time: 11:37
